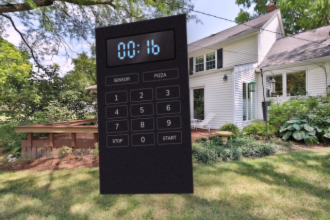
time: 0:16
